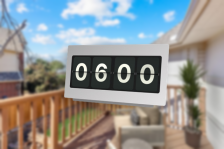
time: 6:00
